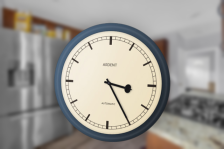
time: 3:25
